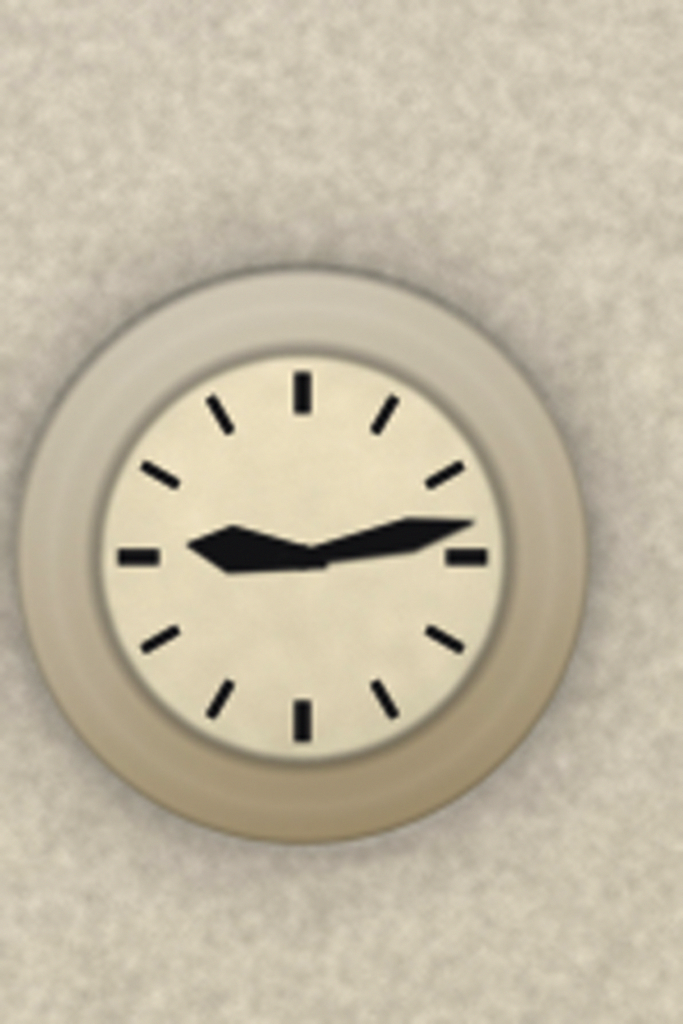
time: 9:13
